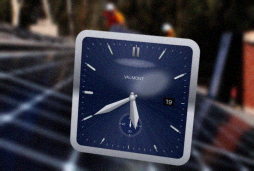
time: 5:40
